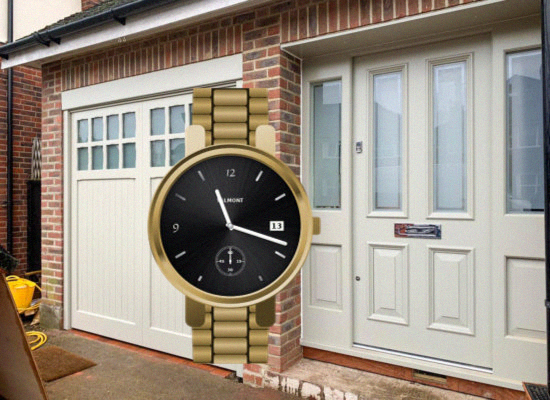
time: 11:18
